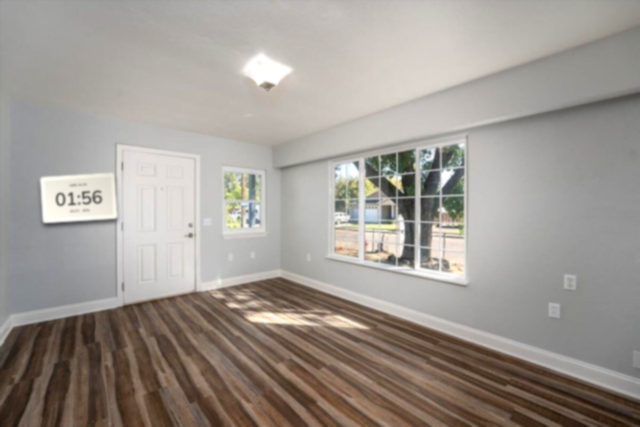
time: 1:56
